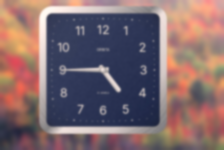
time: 4:45
